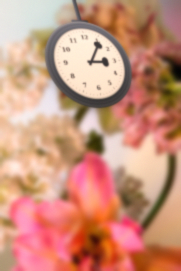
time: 3:06
